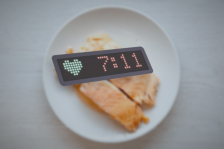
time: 7:11
